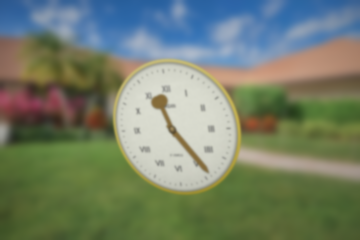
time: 11:24
